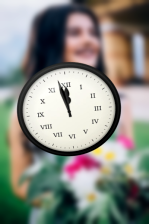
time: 11:58
